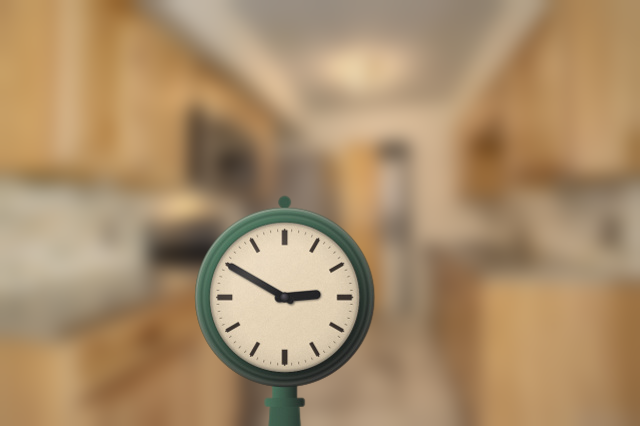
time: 2:50
